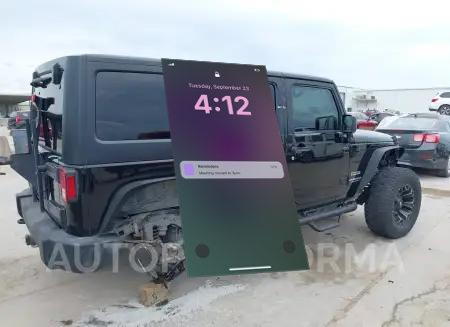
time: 4:12
